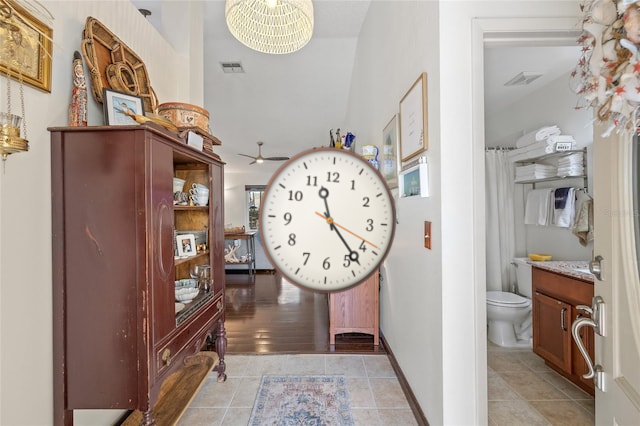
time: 11:23:19
